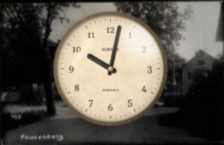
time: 10:02
